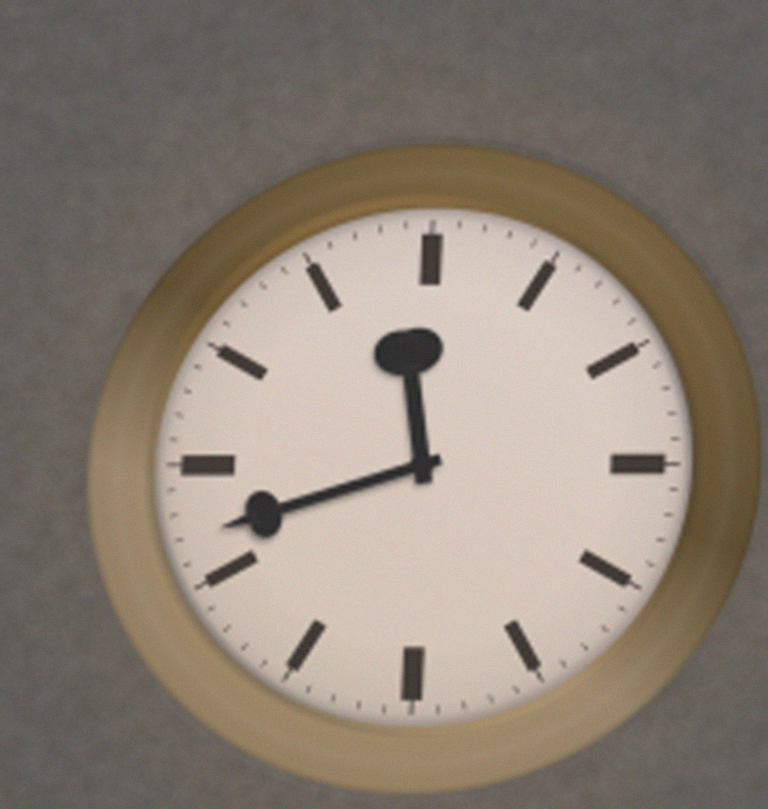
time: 11:42
